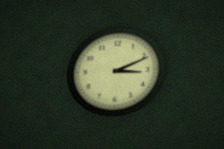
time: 3:11
